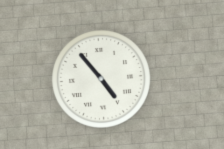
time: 4:54
